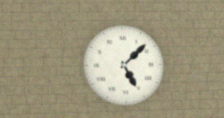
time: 5:08
